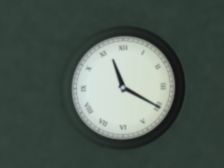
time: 11:20
